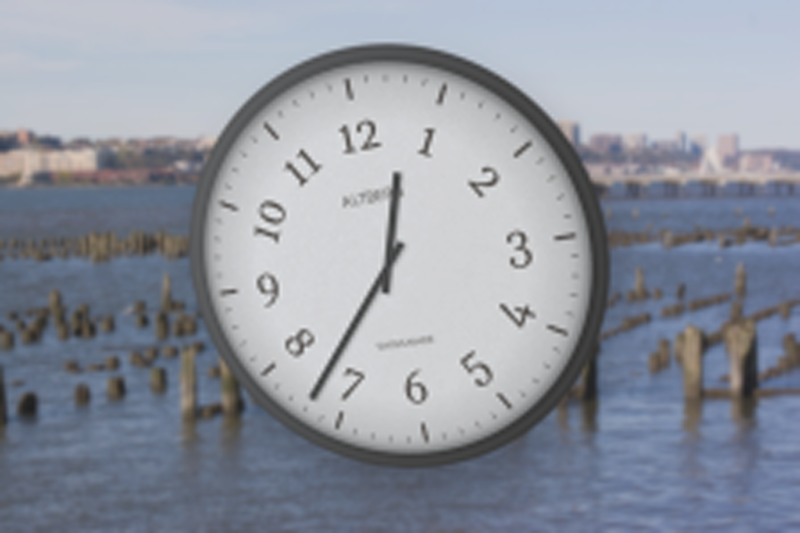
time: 12:37
